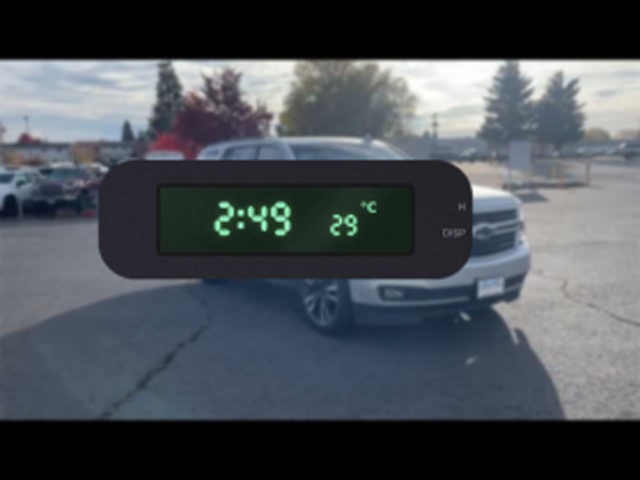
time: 2:49
